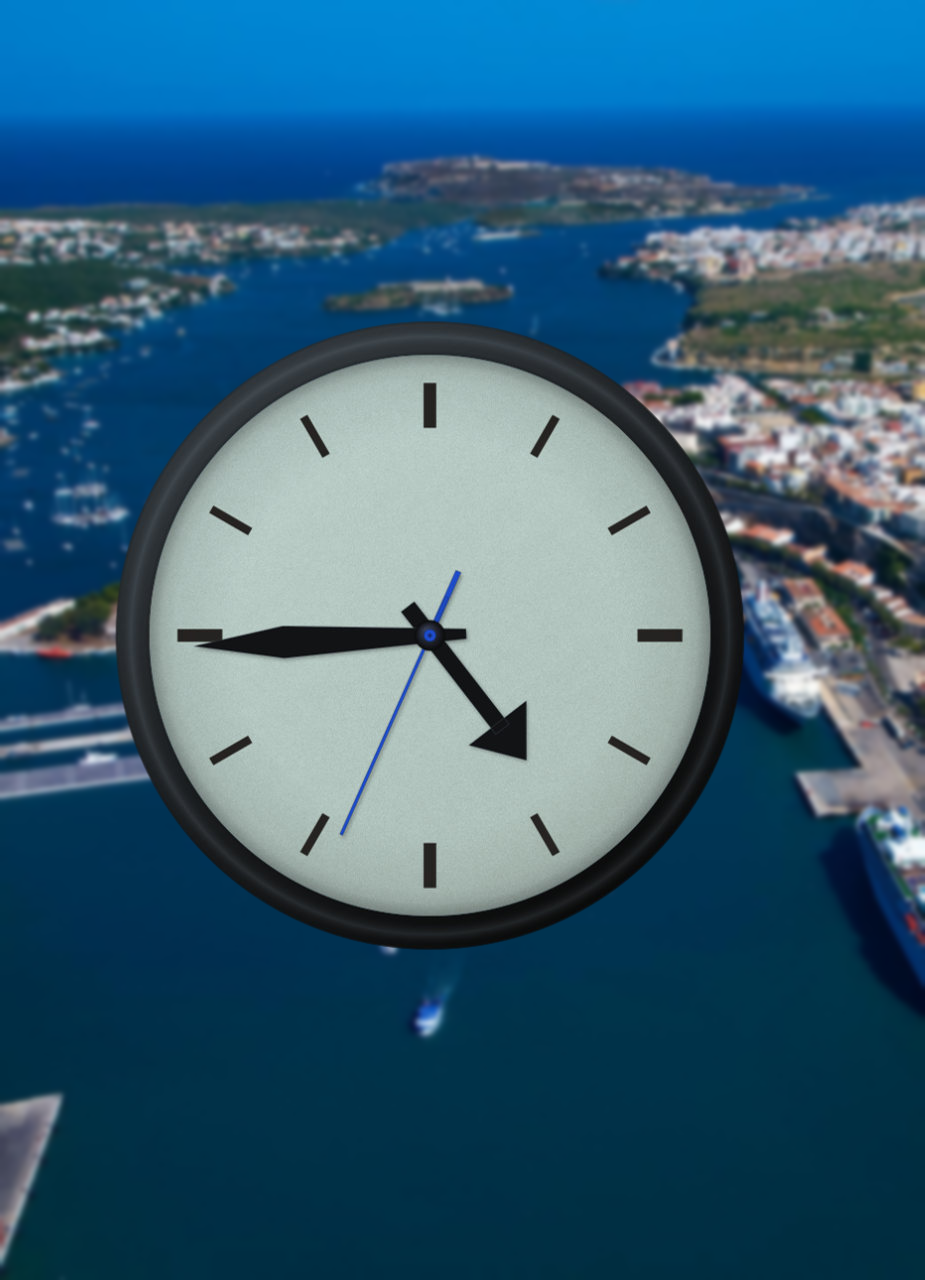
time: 4:44:34
